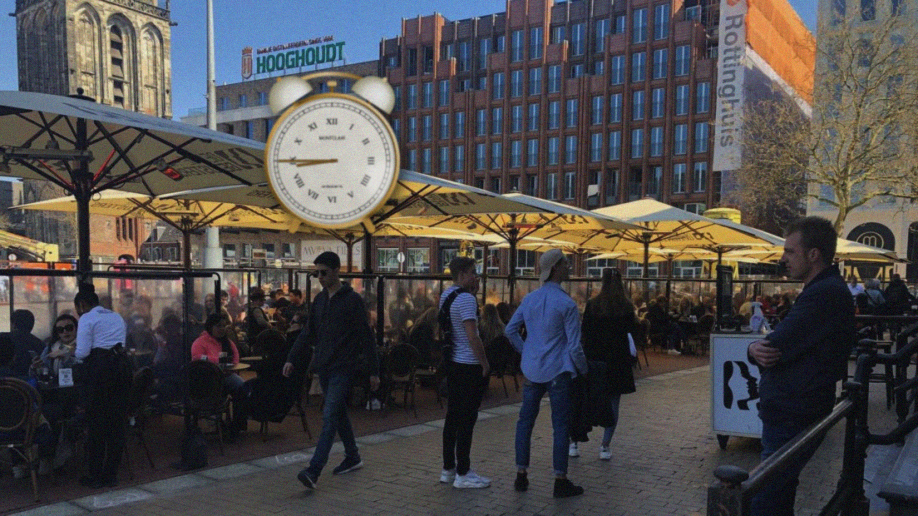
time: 8:45
